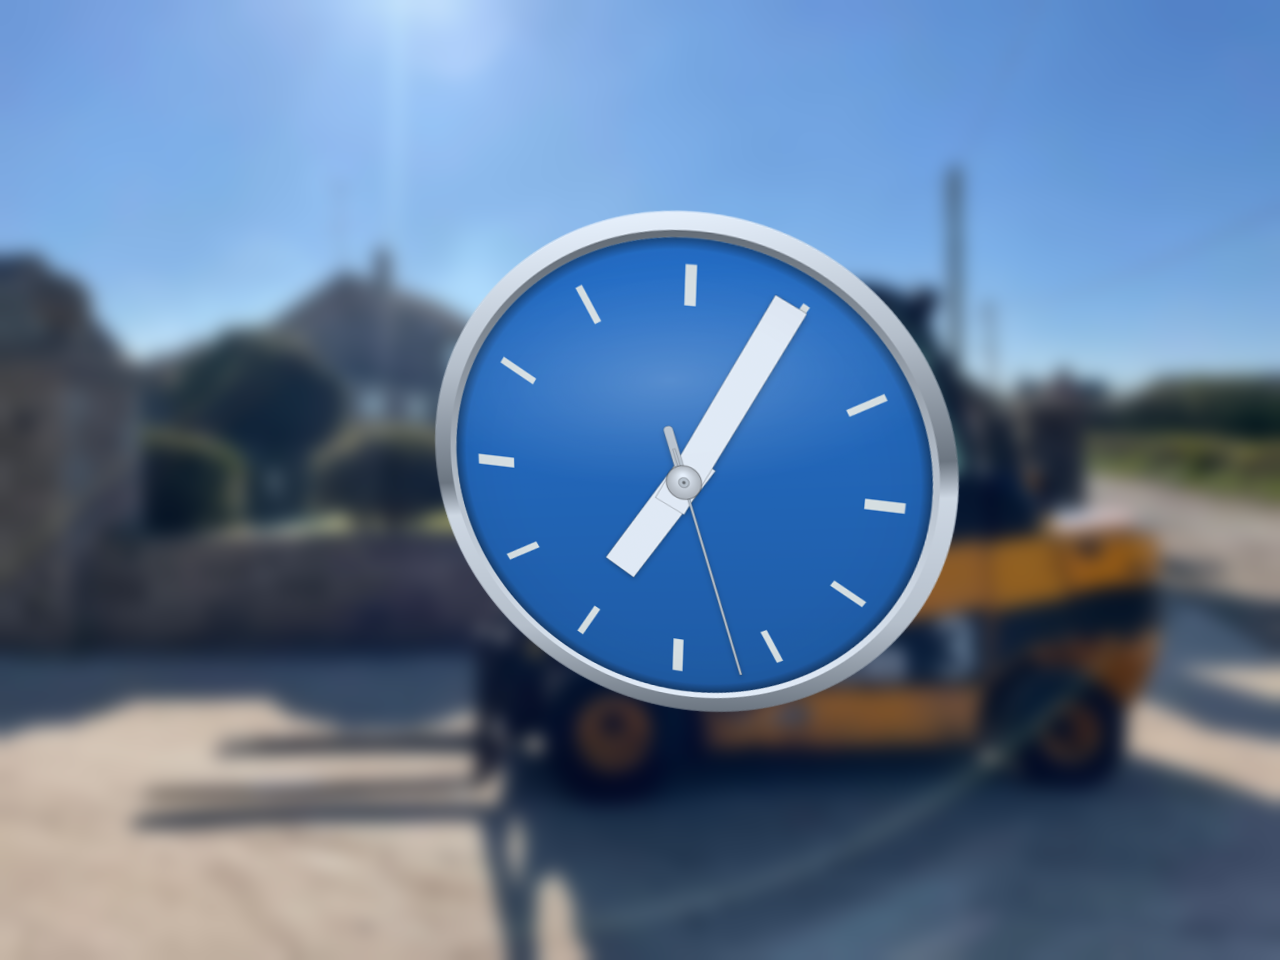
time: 7:04:27
